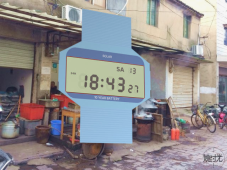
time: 18:43:27
